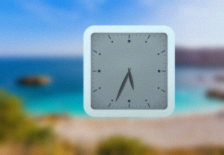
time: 5:34
